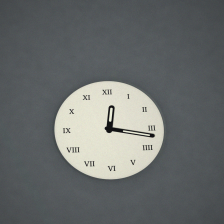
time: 12:17
